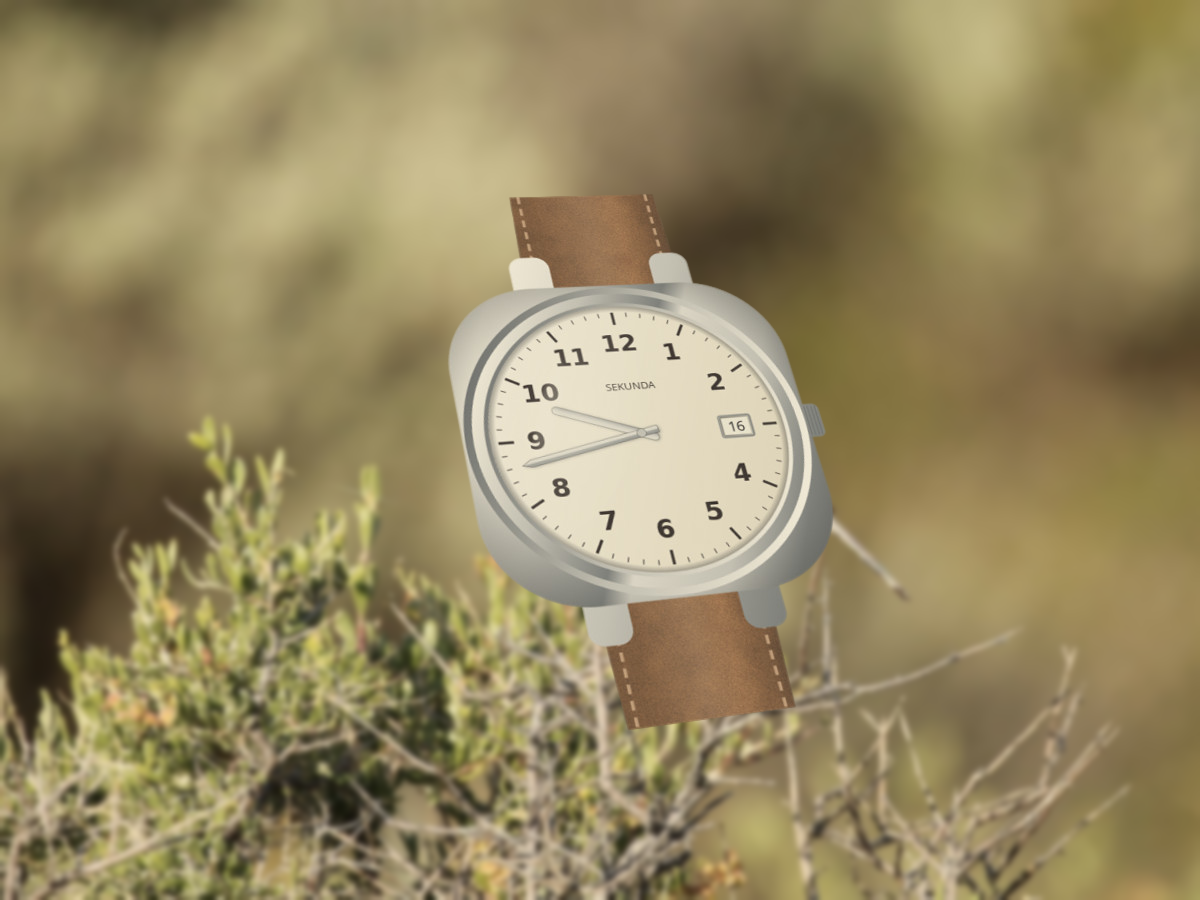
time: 9:43
